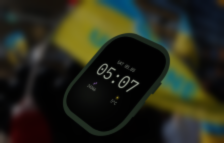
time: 5:07
